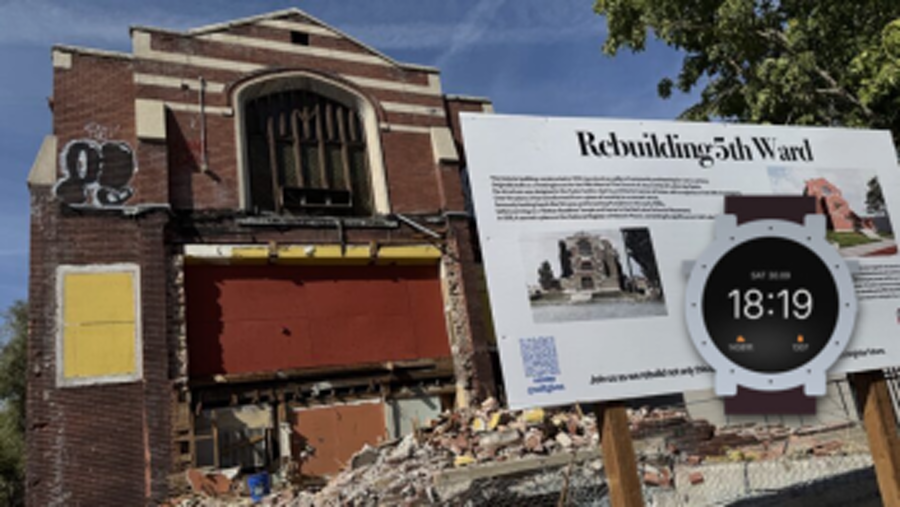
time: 18:19
